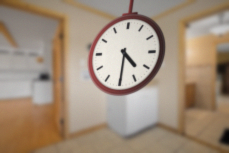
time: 4:30
